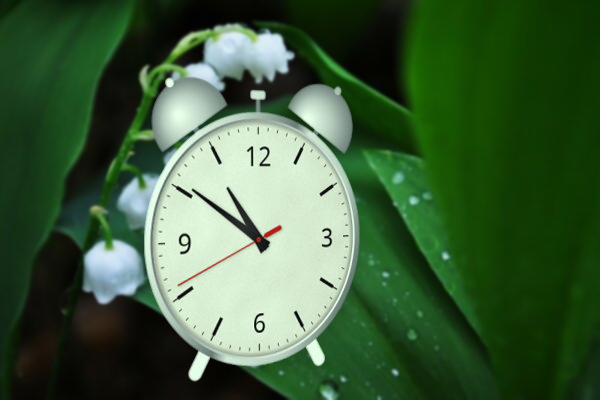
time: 10:50:41
